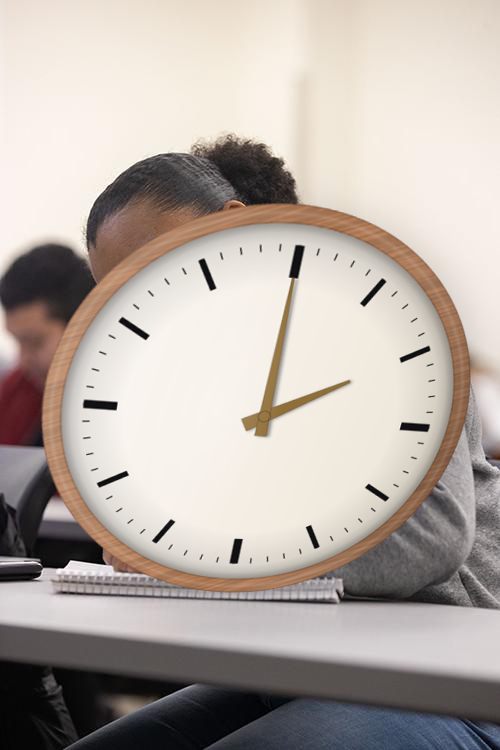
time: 2:00
